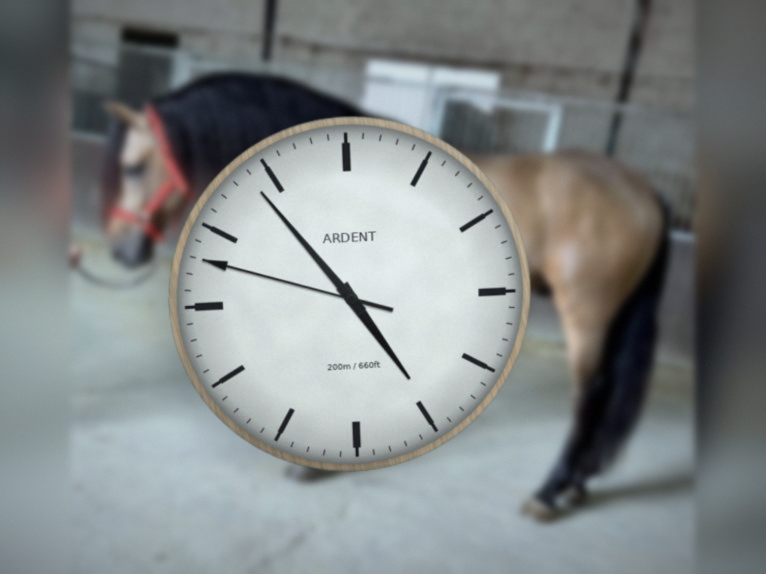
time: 4:53:48
